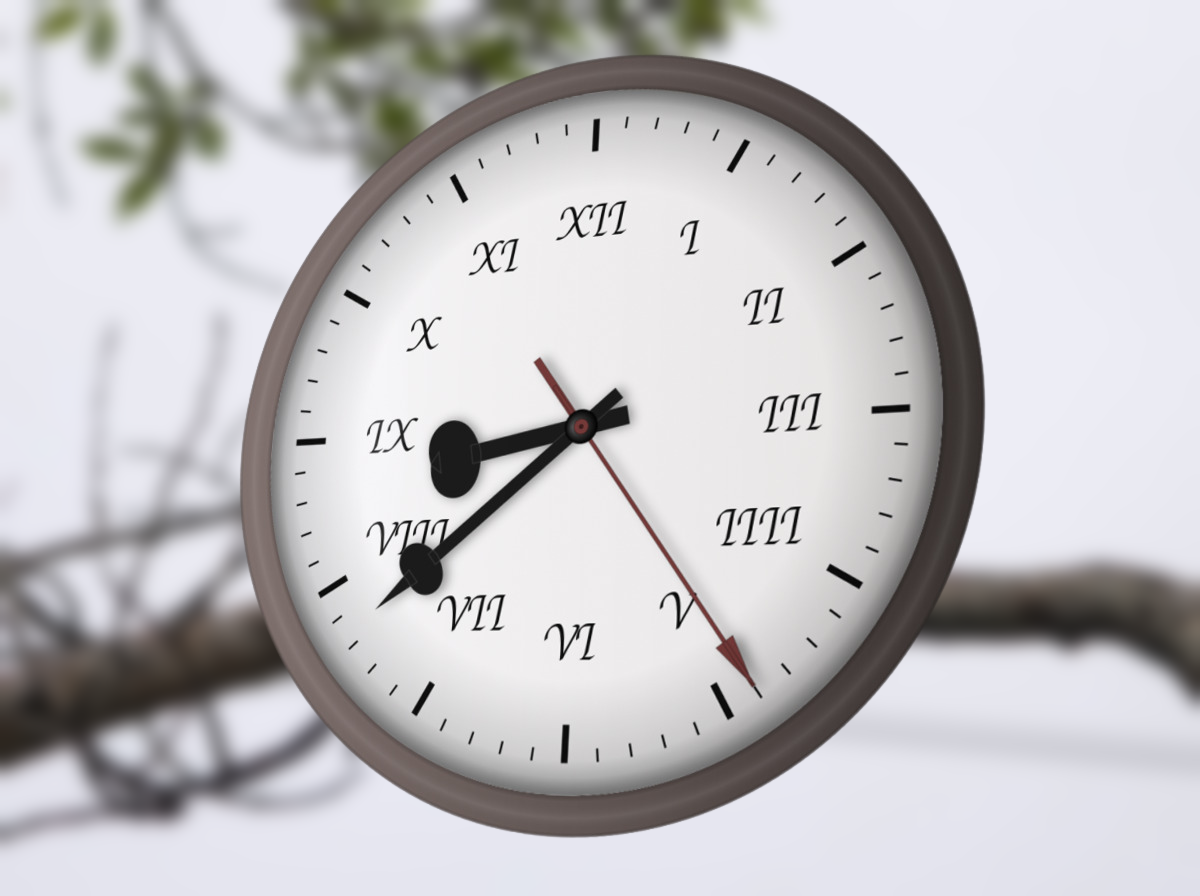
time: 8:38:24
